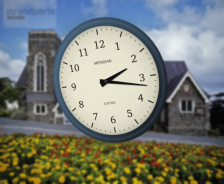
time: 2:17
